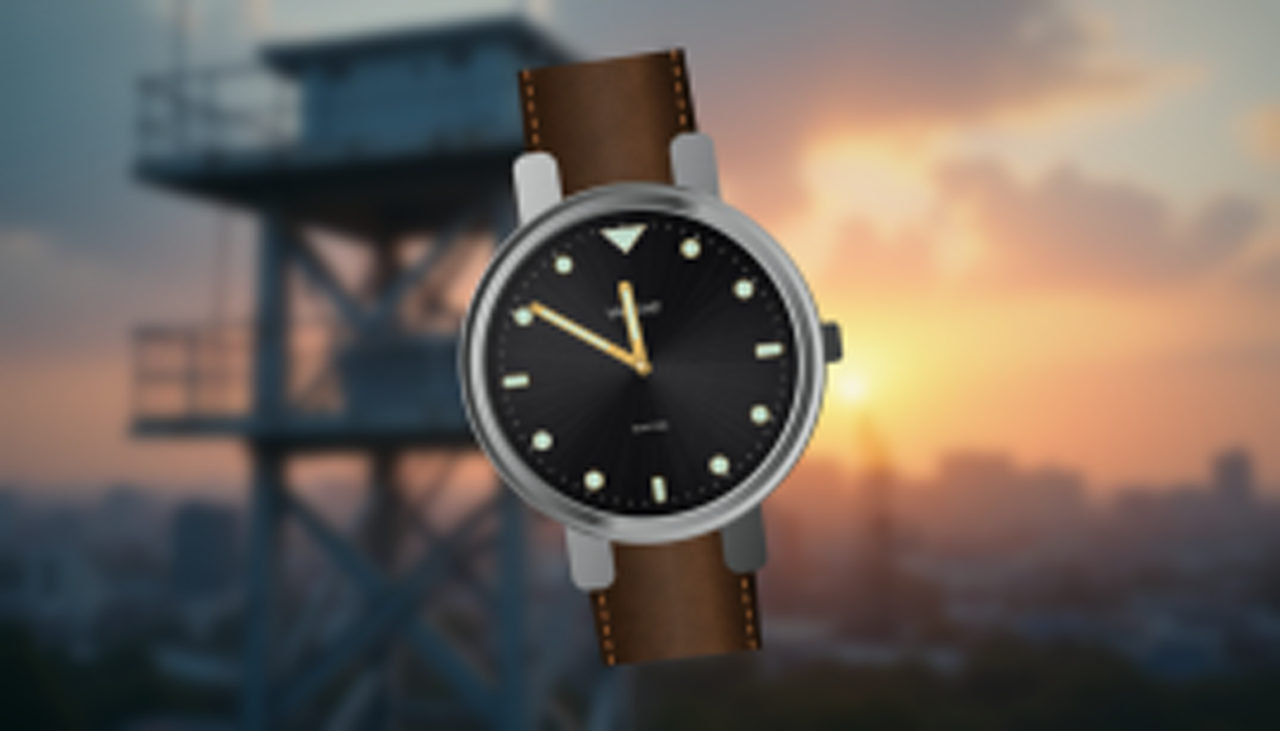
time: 11:51
